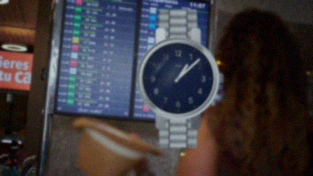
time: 1:08
